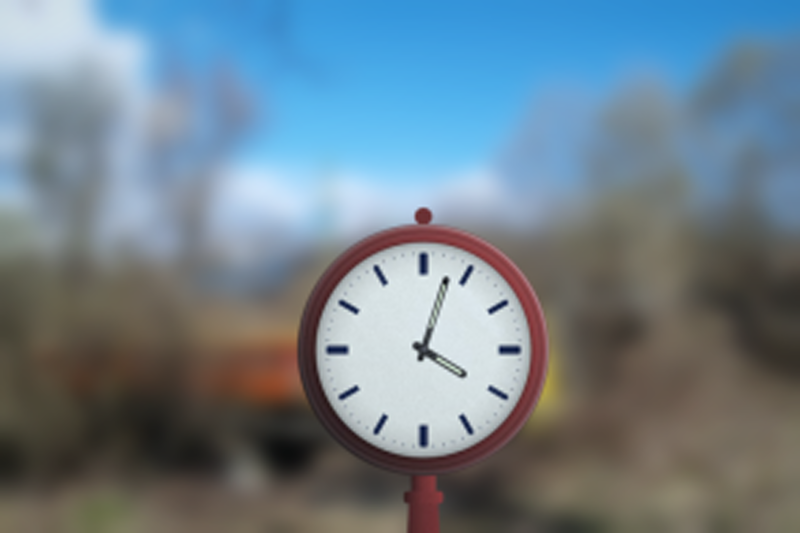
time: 4:03
